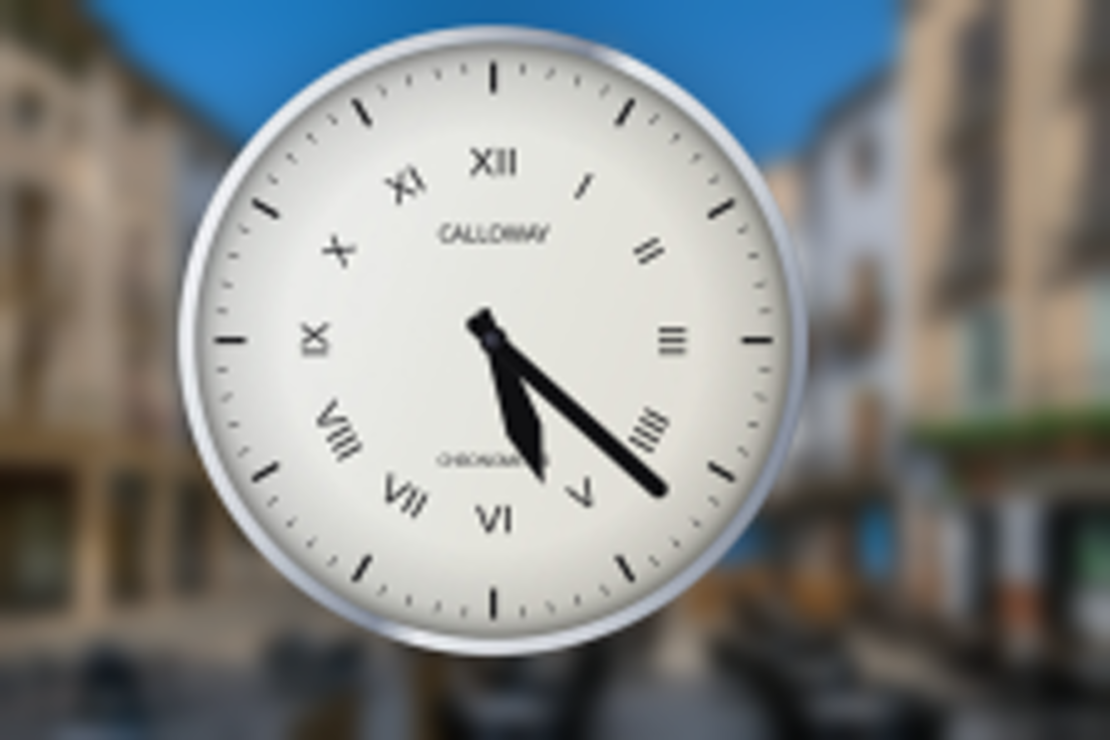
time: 5:22
